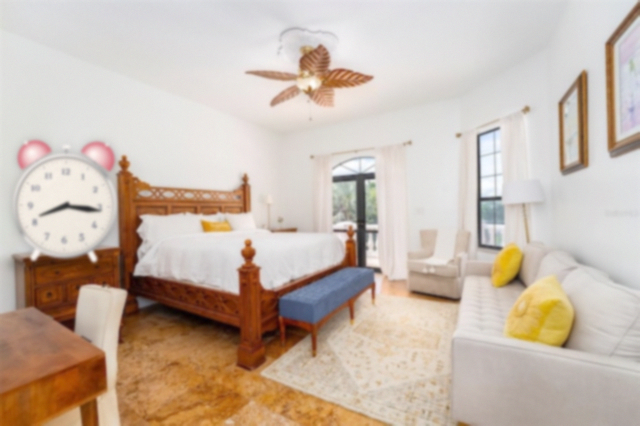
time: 8:16
